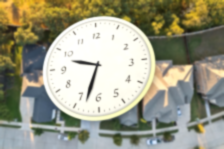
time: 9:33
